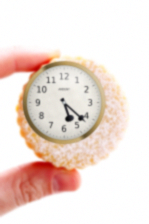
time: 5:22
